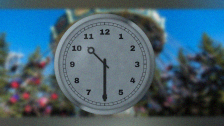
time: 10:30
